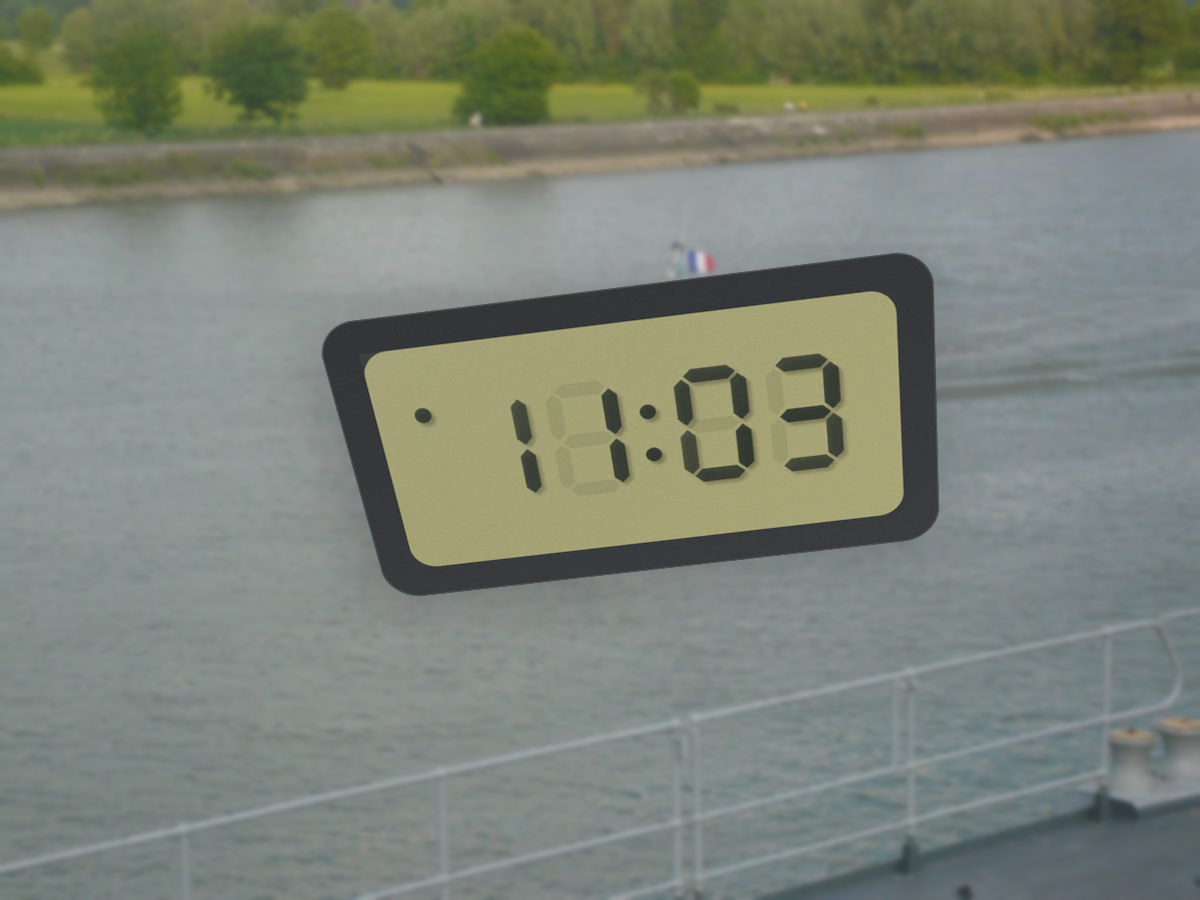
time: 11:03
